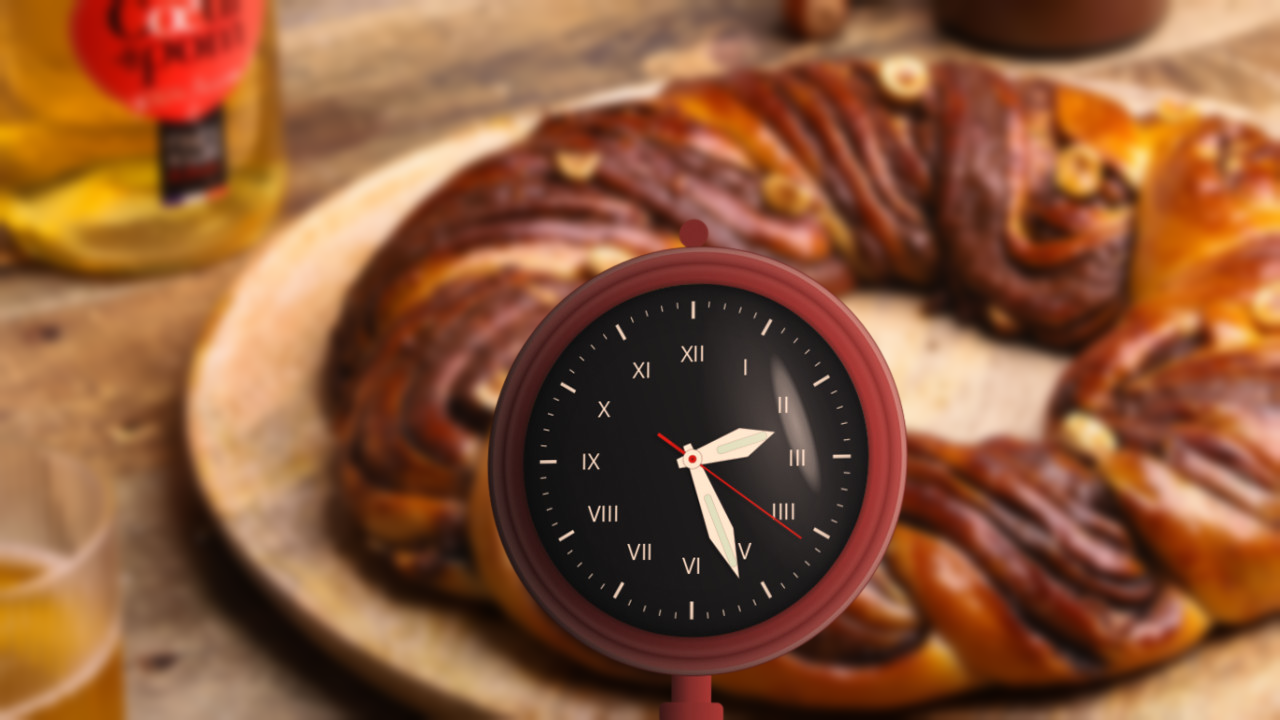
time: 2:26:21
